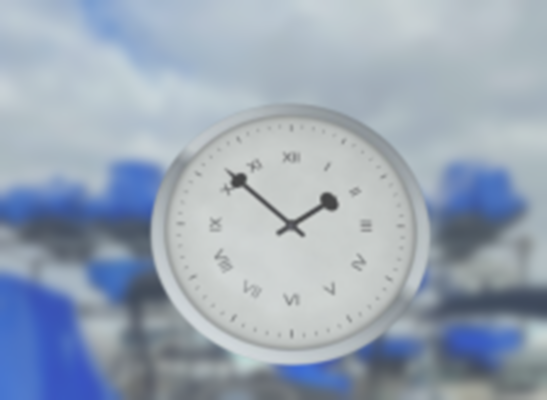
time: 1:52
